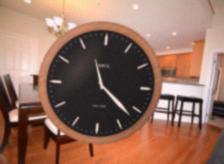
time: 11:22
